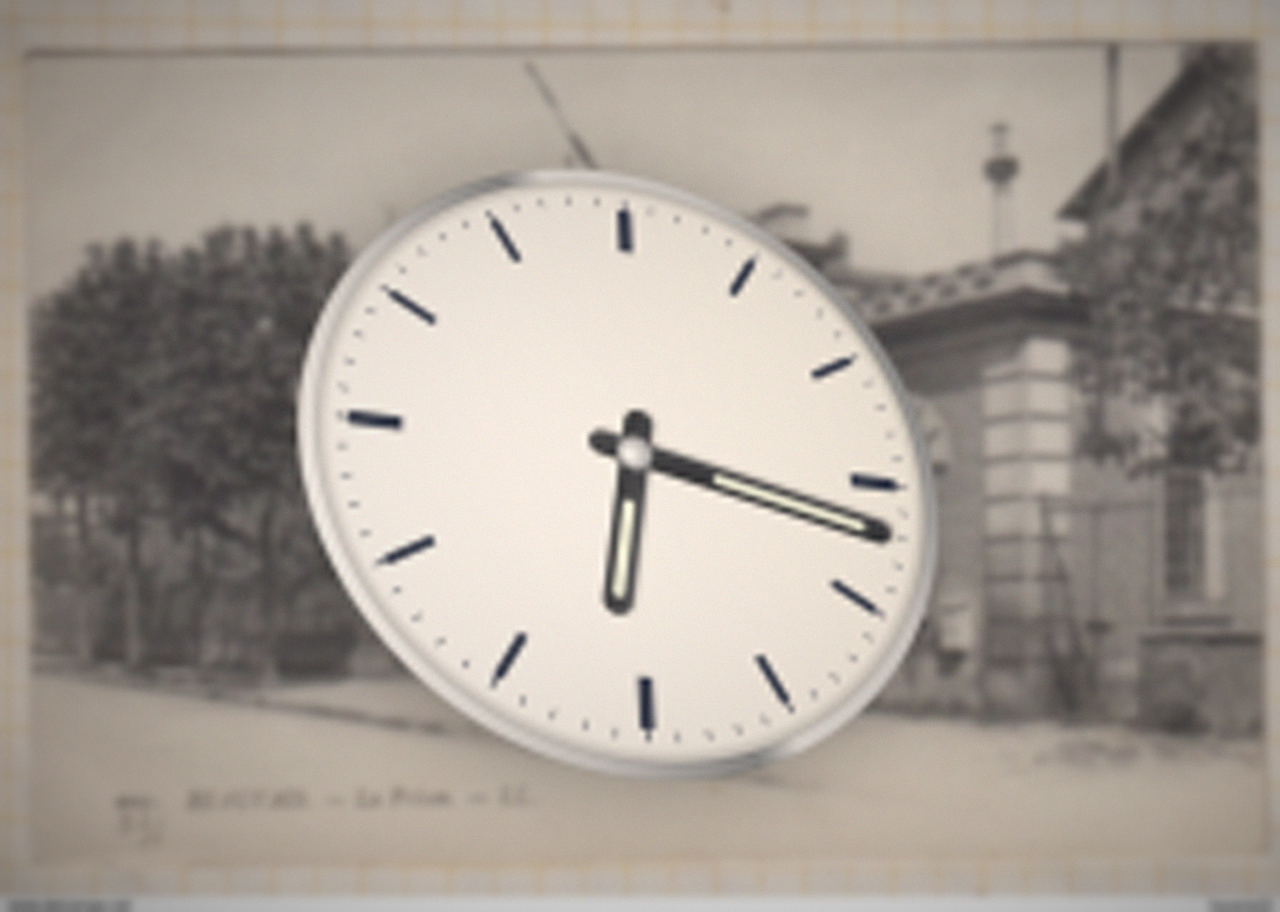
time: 6:17
